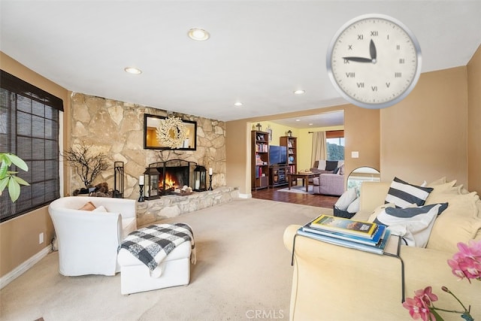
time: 11:46
